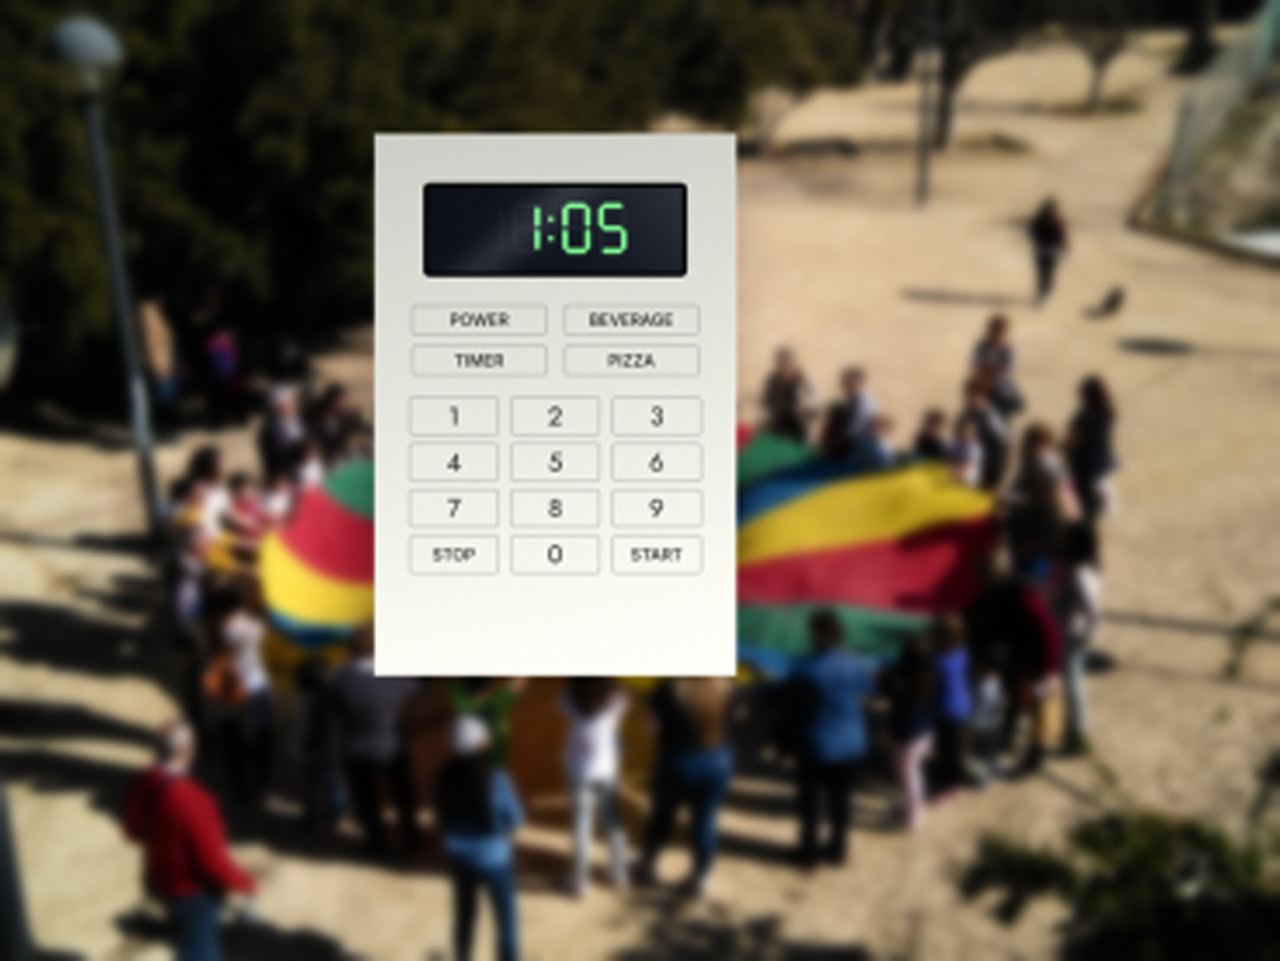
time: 1:05
